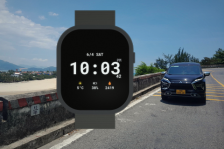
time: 10:03
